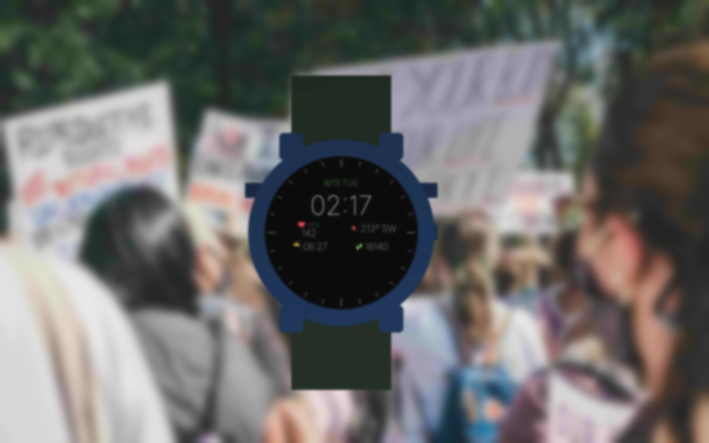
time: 2:17
